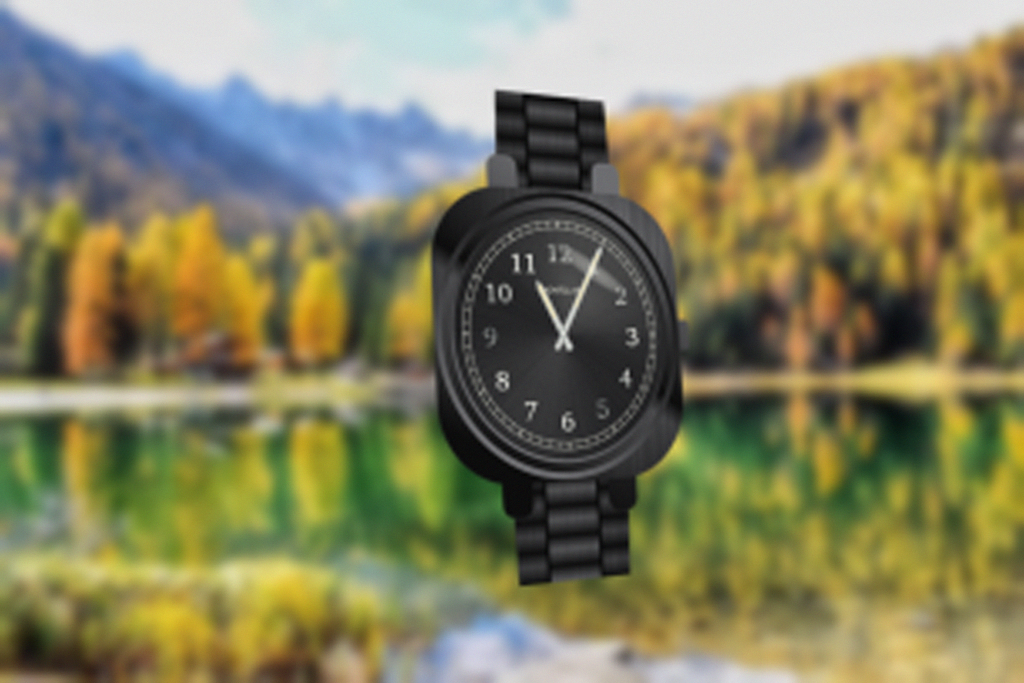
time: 11:05
